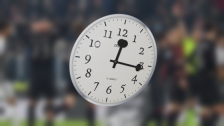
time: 12:16
